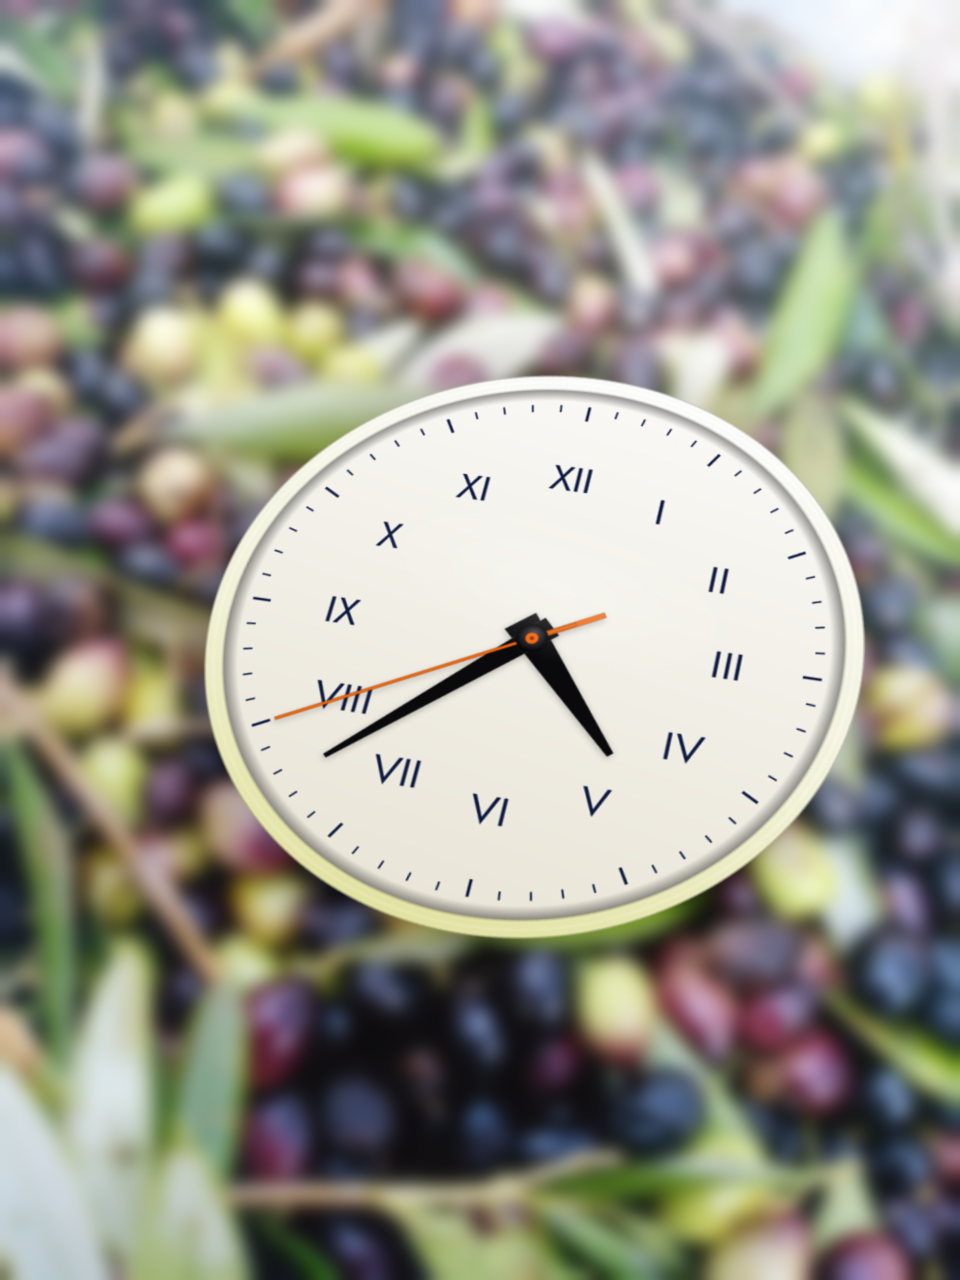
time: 4:37:40
